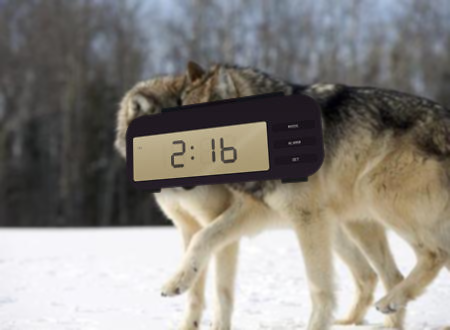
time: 2:16
